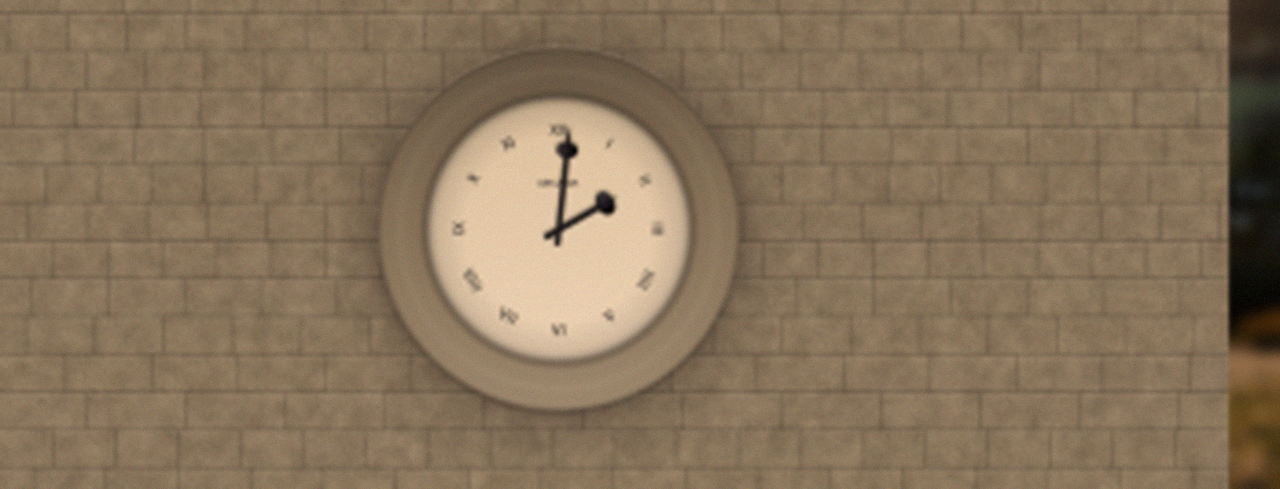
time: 2:01
